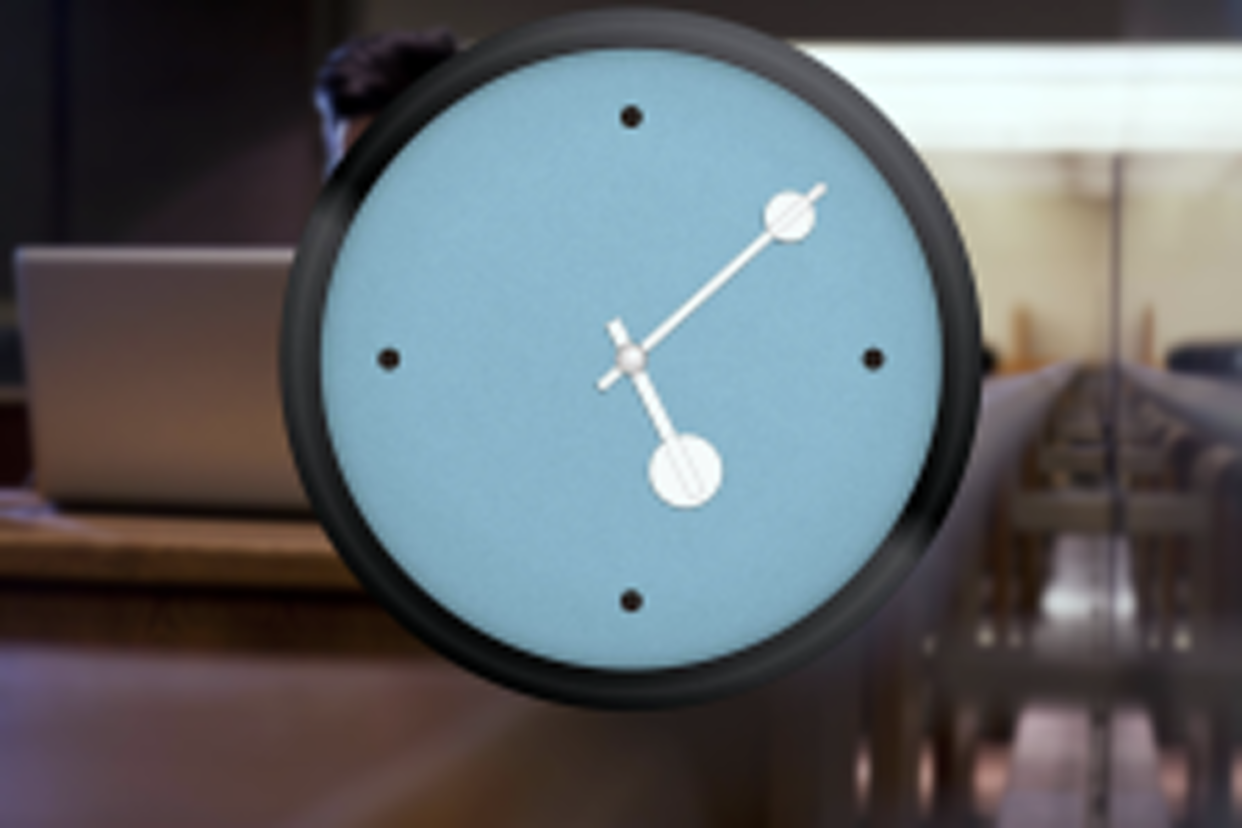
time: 5:08
